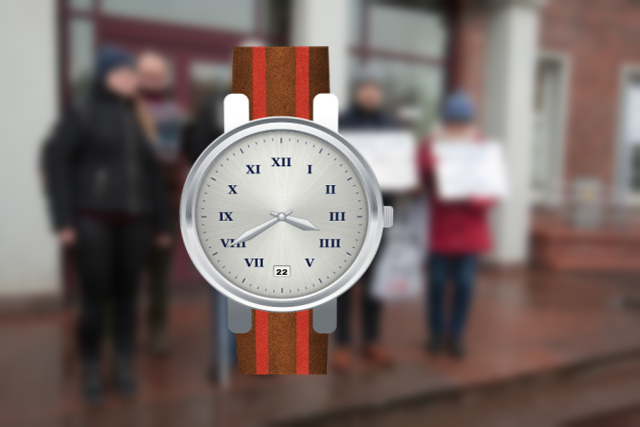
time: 3:40
